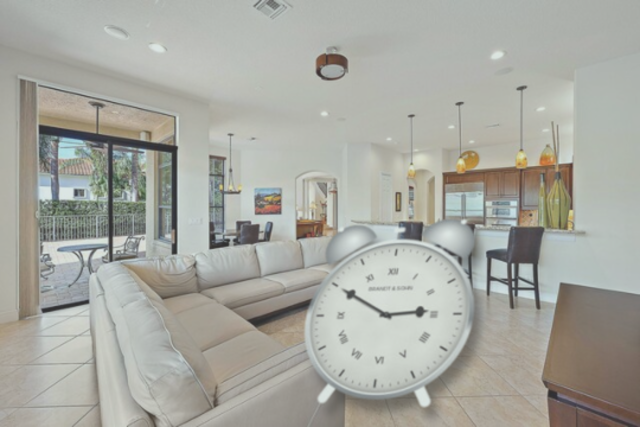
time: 2:50
